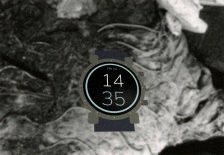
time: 14:35
